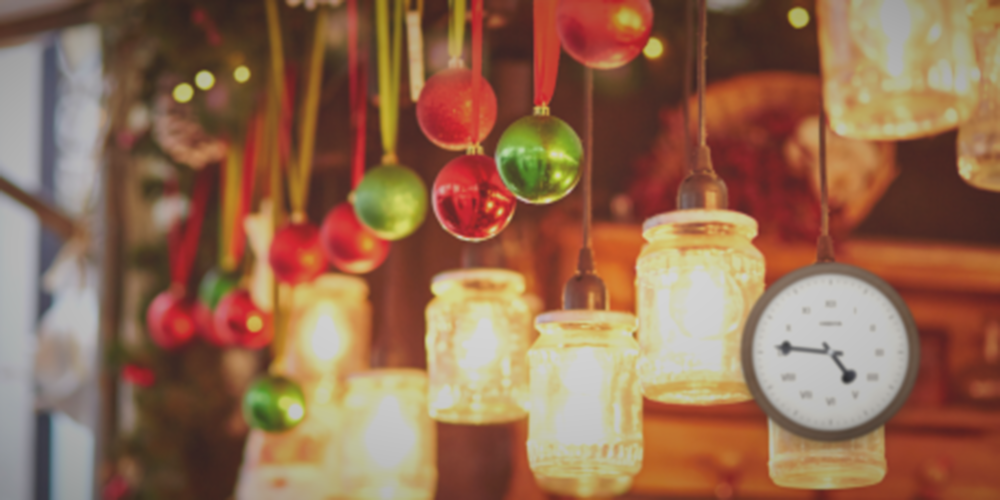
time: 4:46
